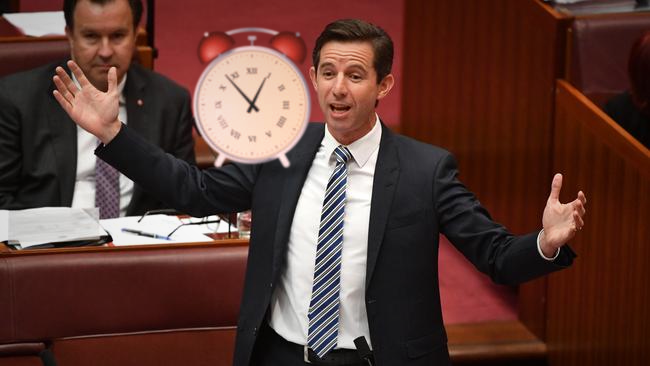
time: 12:53
